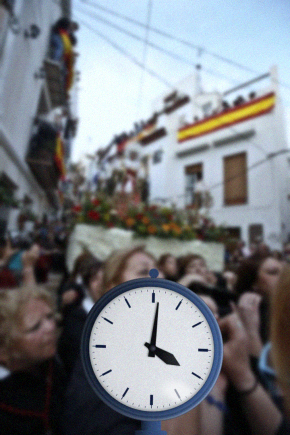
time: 4:01
